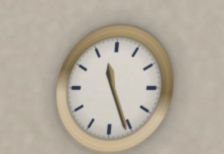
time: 11:26
